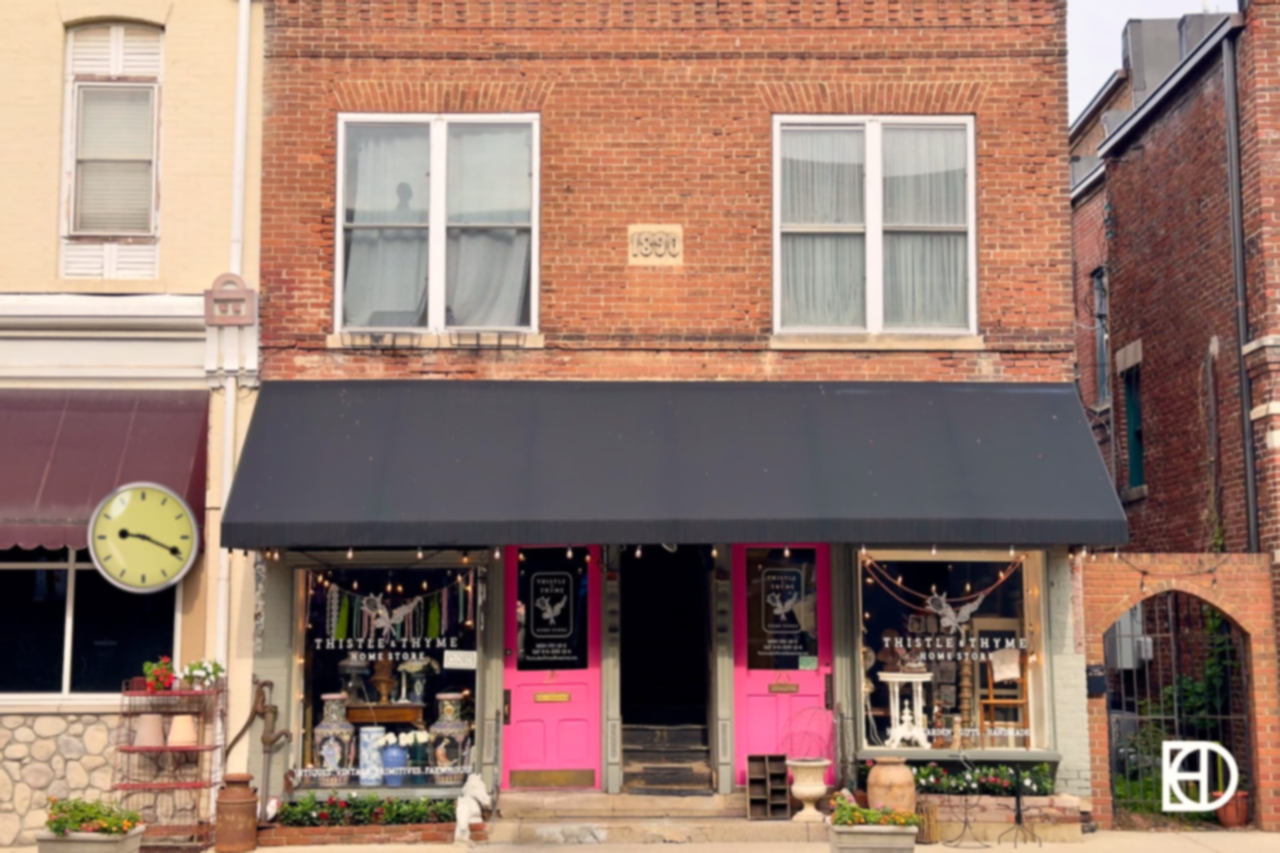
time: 9:19
